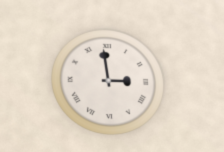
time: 2:59
